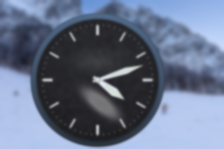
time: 4:12
